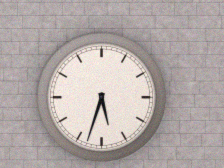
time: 5:33
